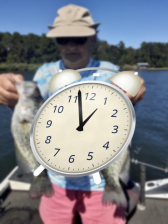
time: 12:57
